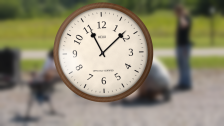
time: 11:08
